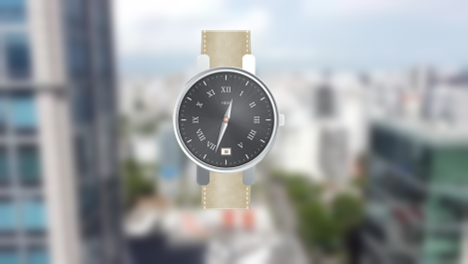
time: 12:33
